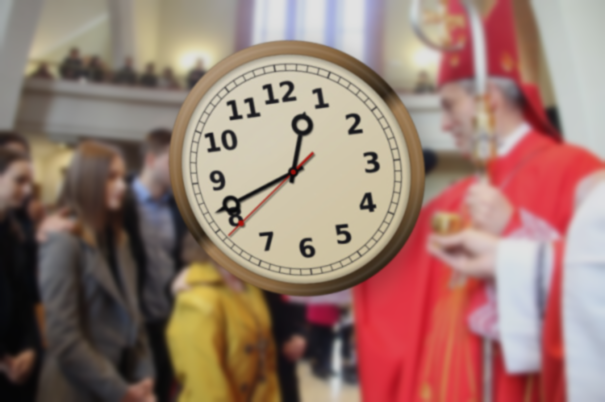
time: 12:41:39
